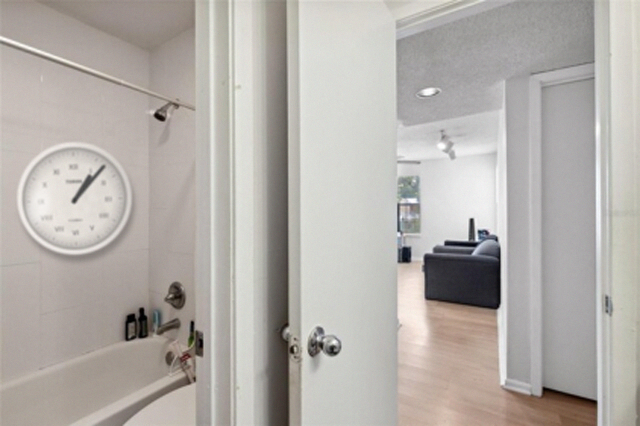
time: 1:07
